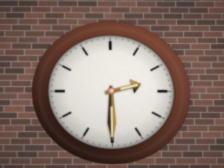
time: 2:30
